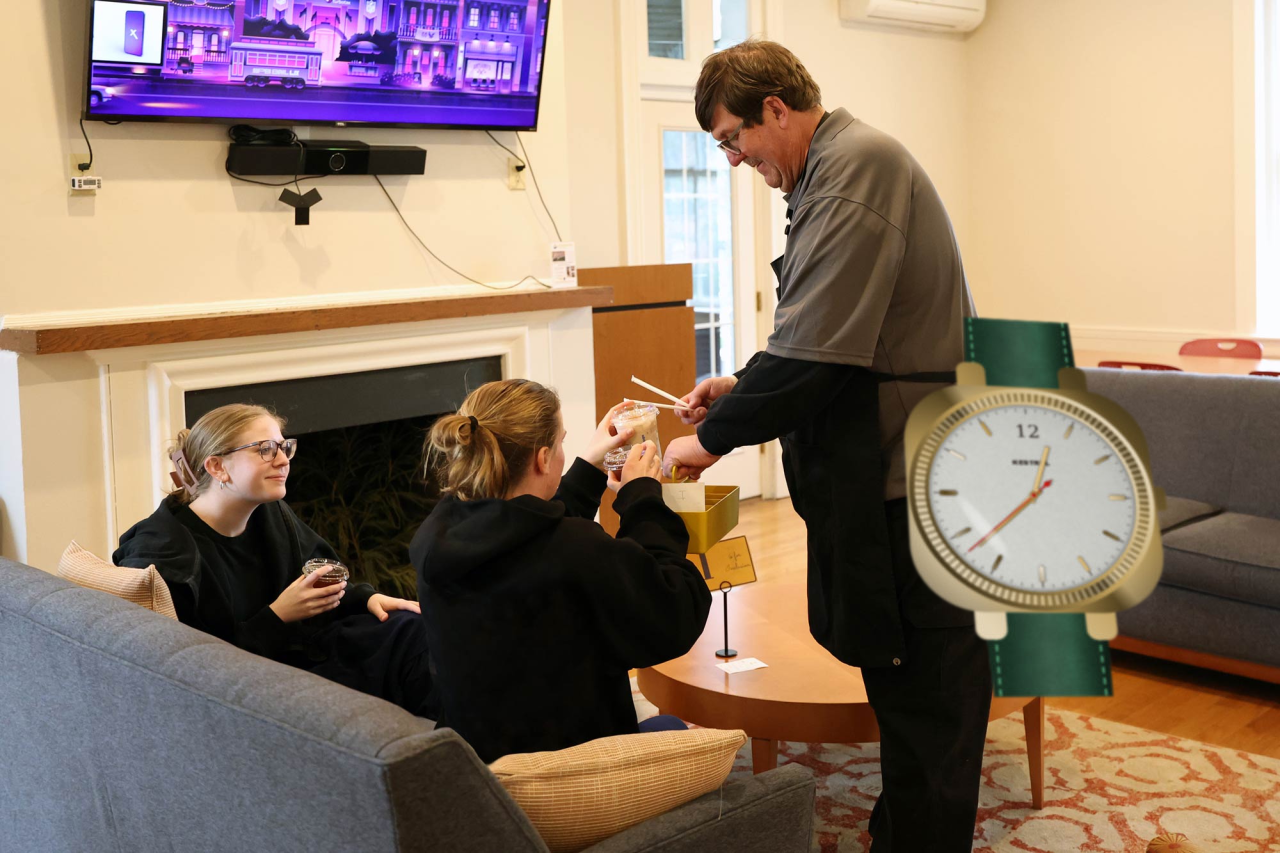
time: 12:37:38
